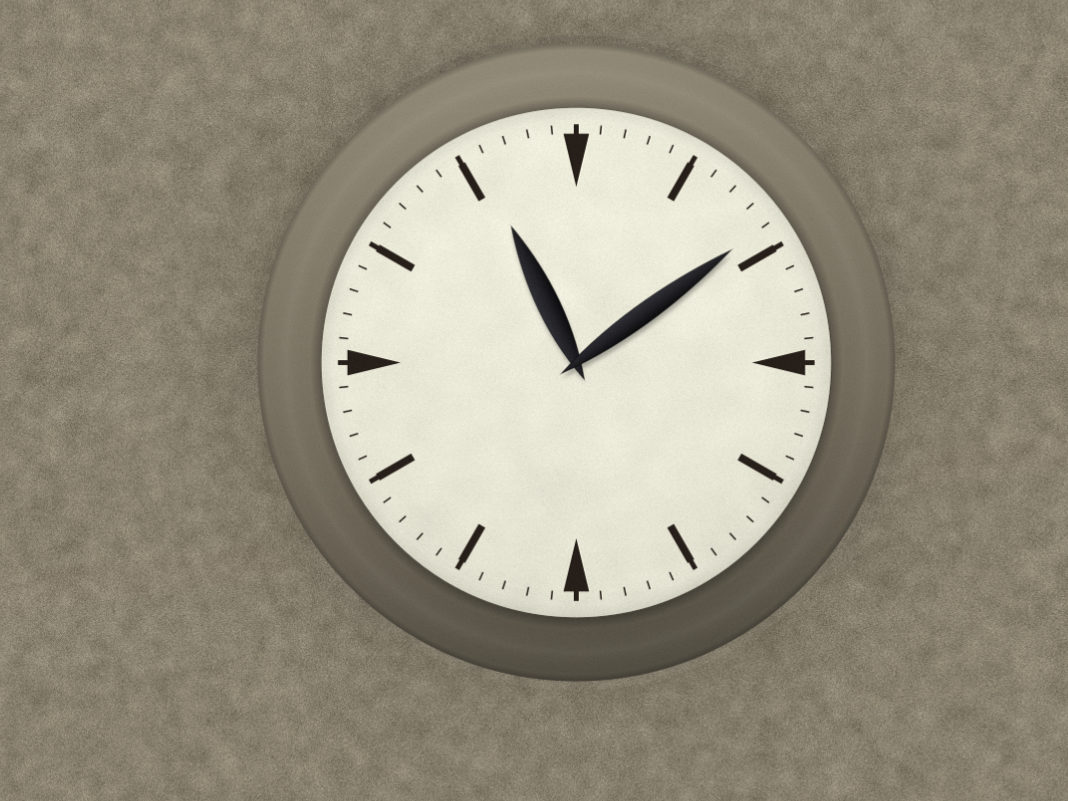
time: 11:09
